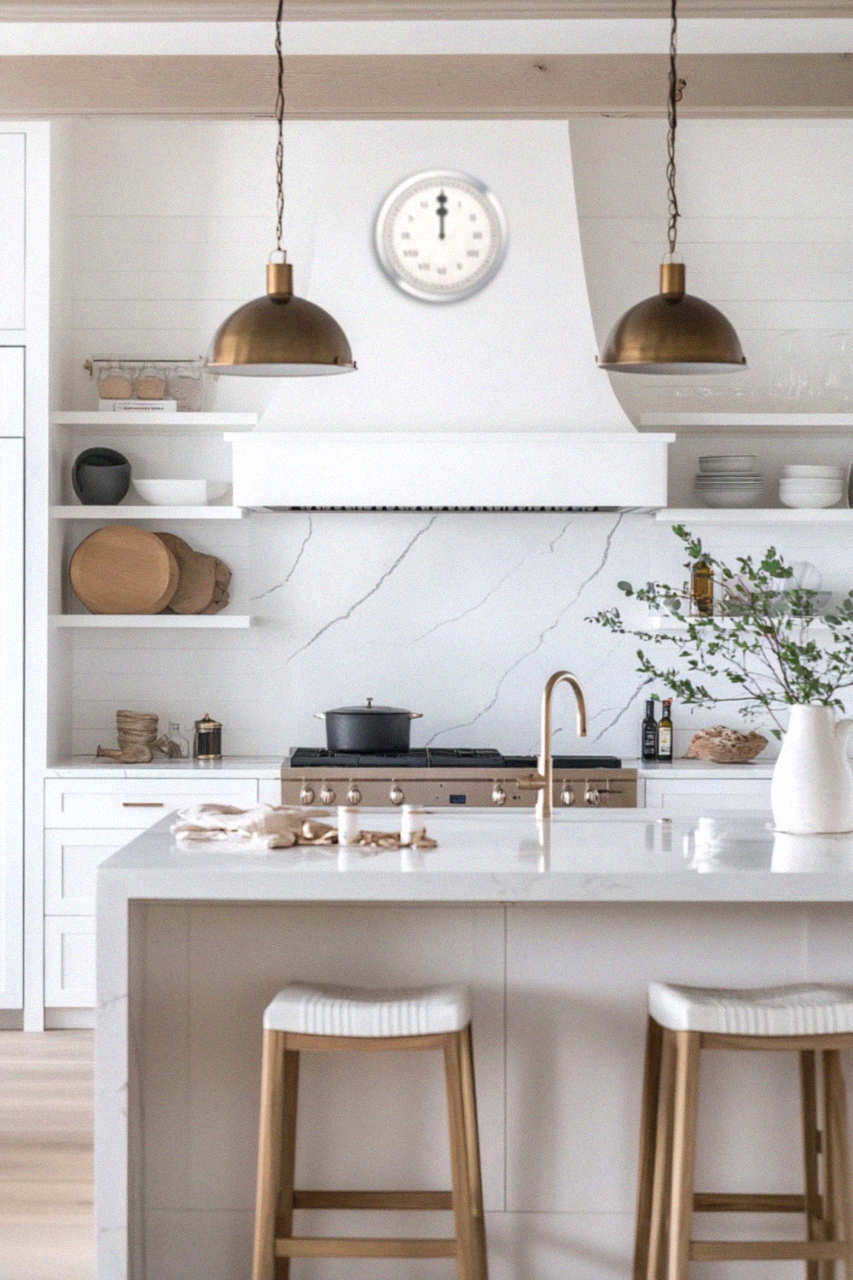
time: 12:00
